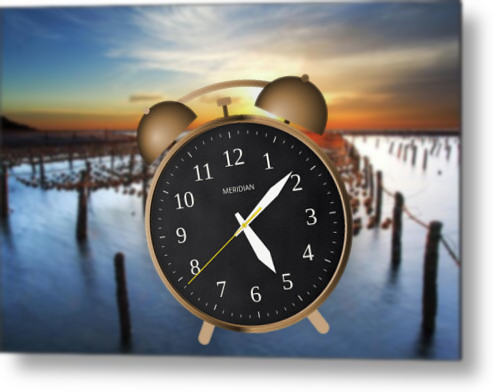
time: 5:08:39
